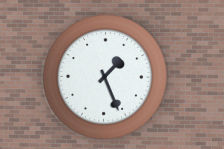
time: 1:26
